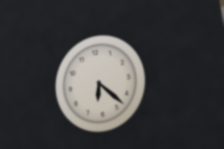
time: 6:23
